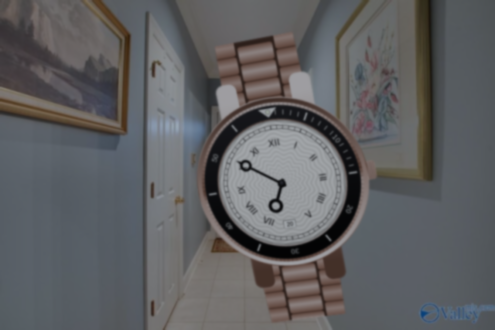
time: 6:51
